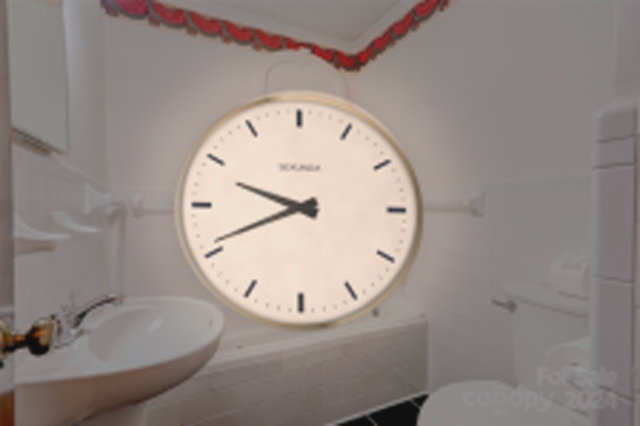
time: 9:41
